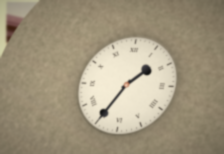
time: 1:35
